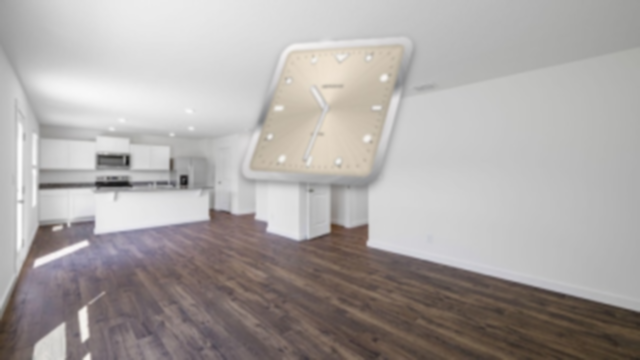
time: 10:31
